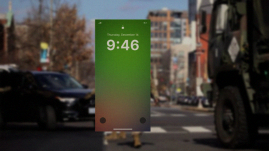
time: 9:46
